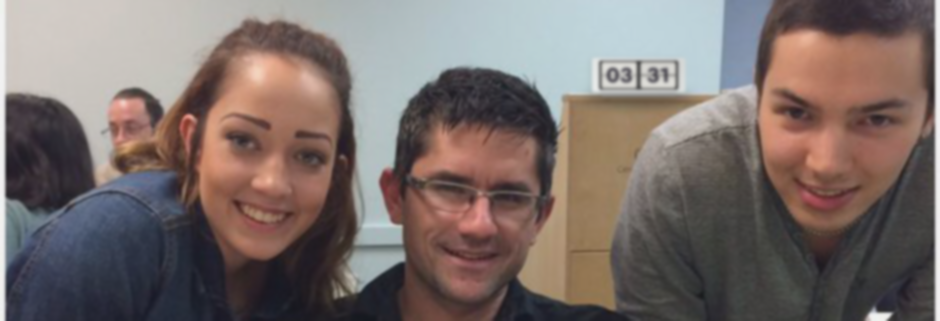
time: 3:31
